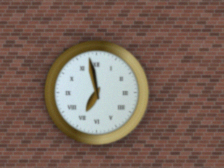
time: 6:58
